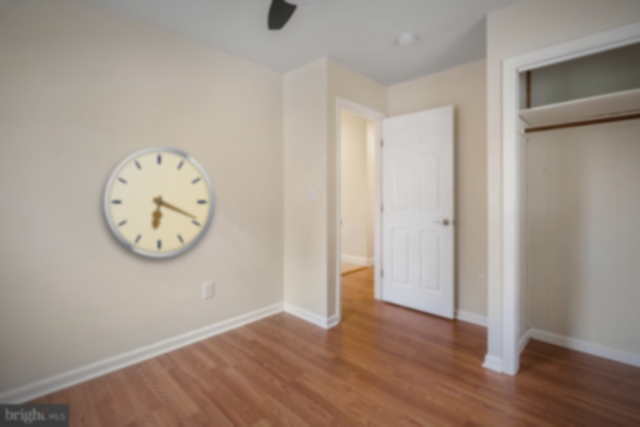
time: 6:19
